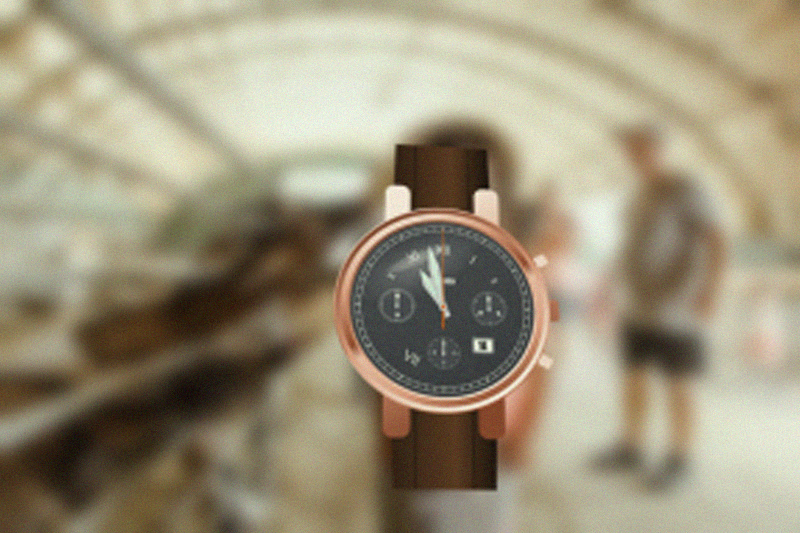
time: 10:58
